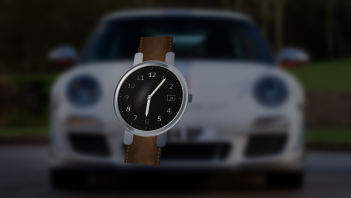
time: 6:06
